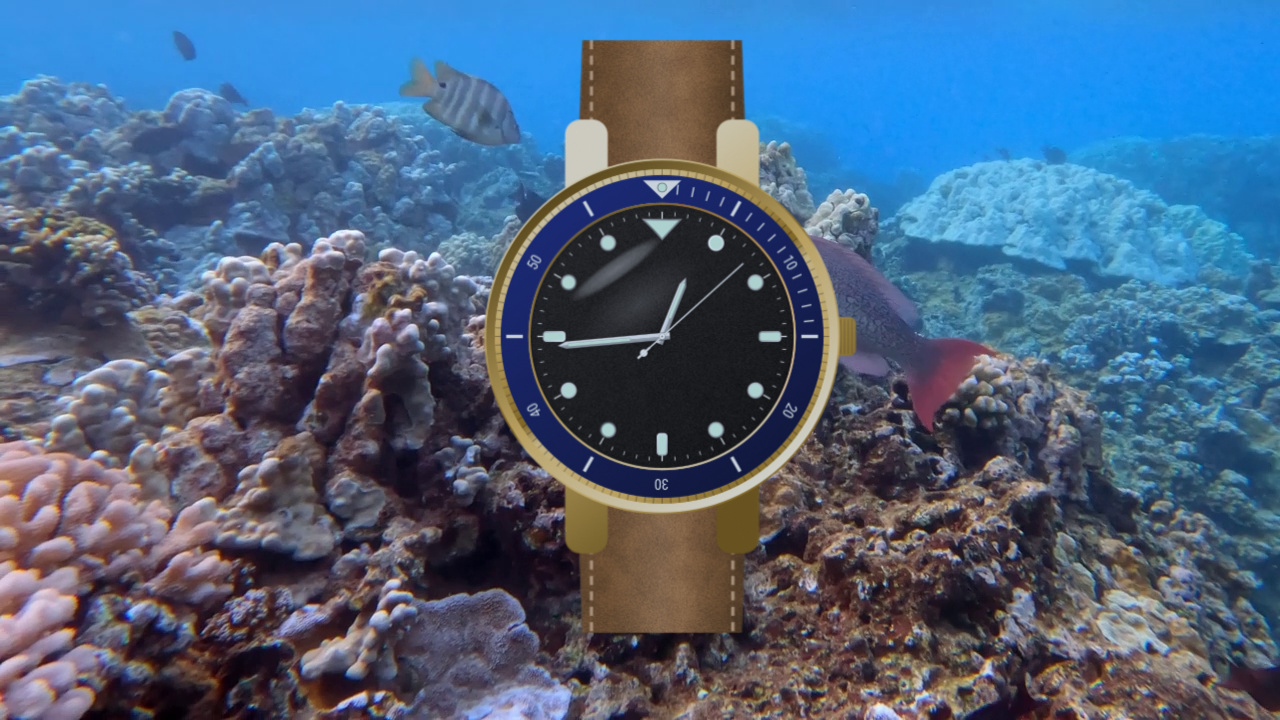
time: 12:44:08
